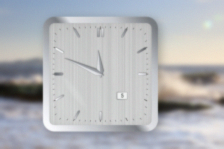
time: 11:49
